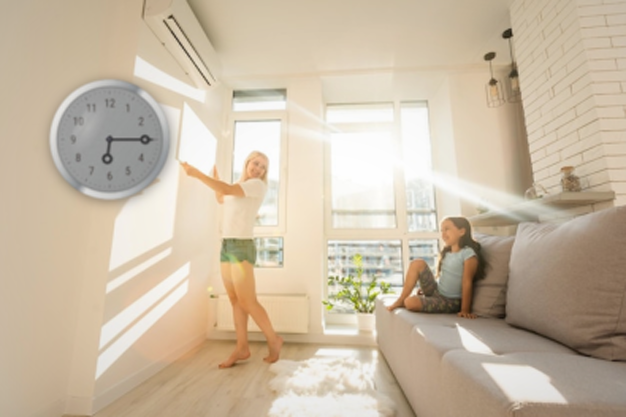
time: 6:15
